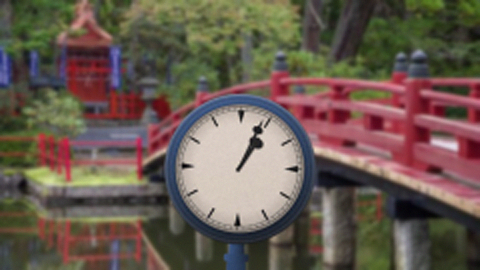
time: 1:04
